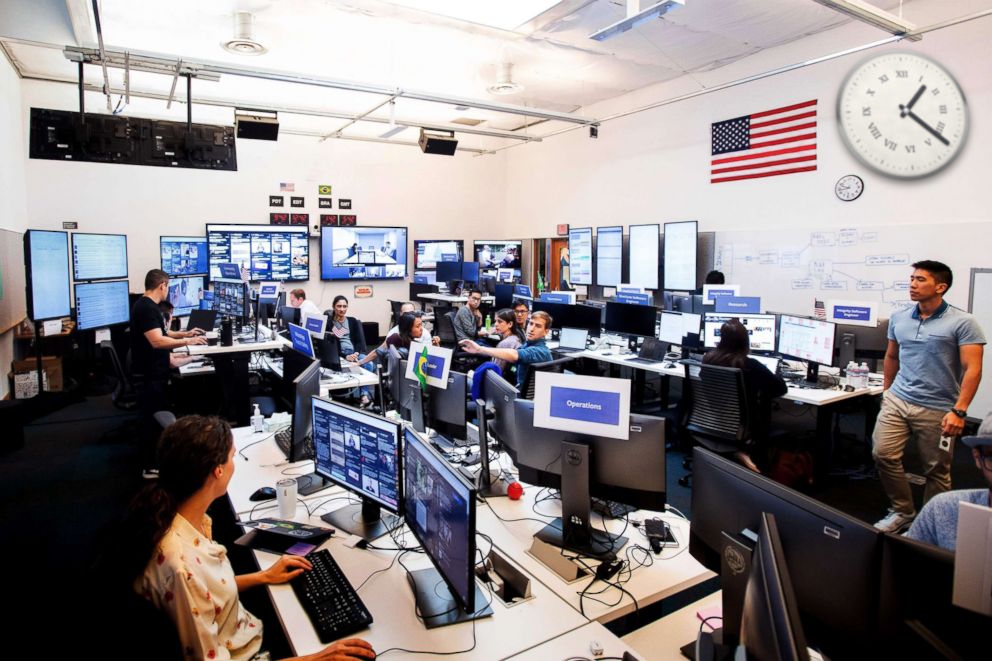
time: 1:22
